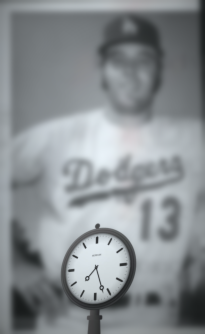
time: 7:27
